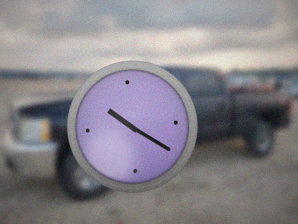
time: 10:21
